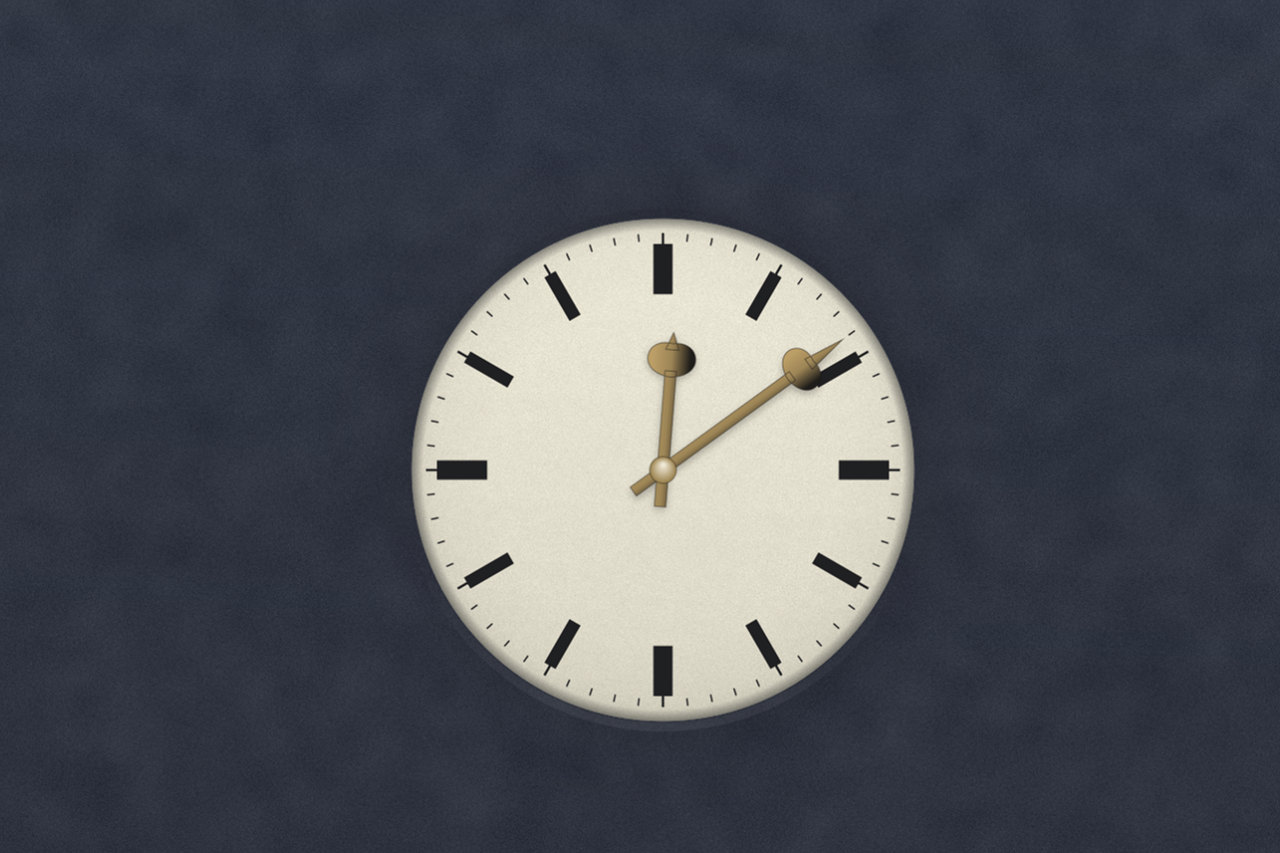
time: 12:09
